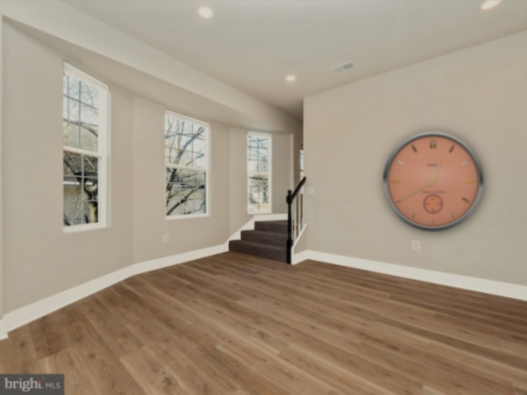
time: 12:40
